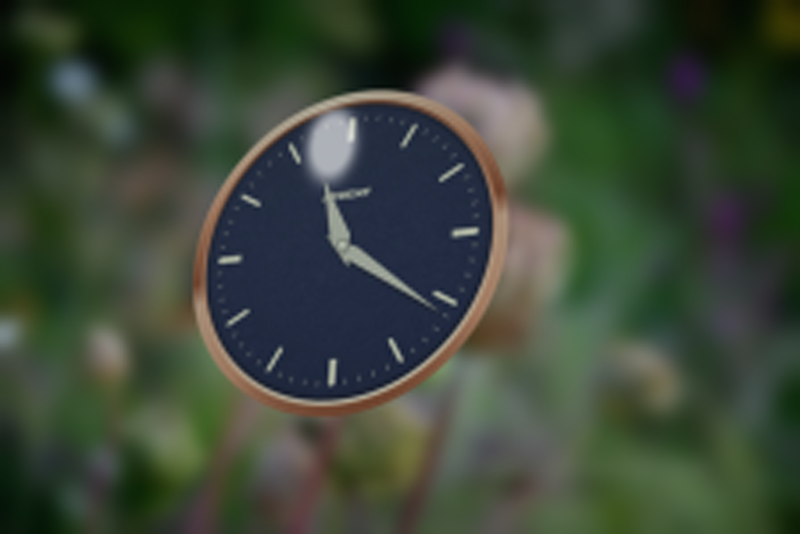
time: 11:21
